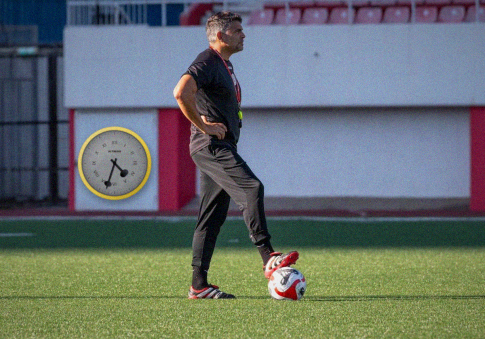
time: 4:33
